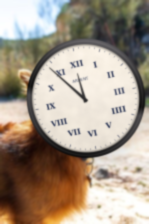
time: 11:54
